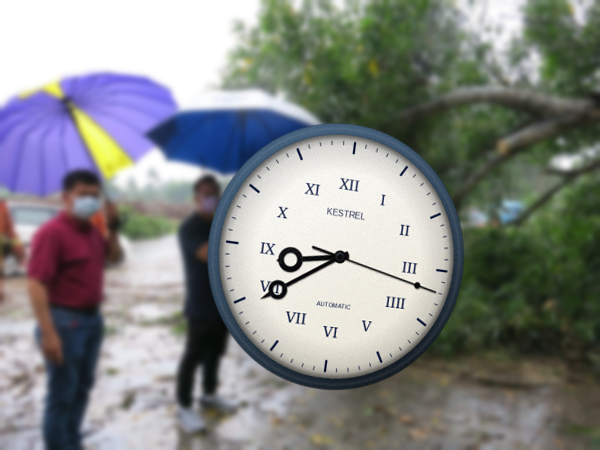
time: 8:39:17
